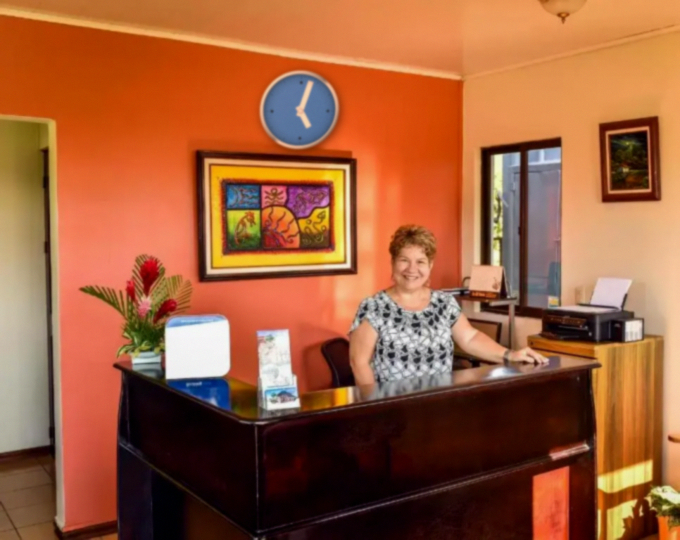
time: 5:03
